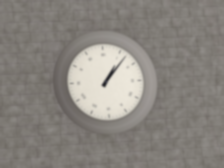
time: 1:07
